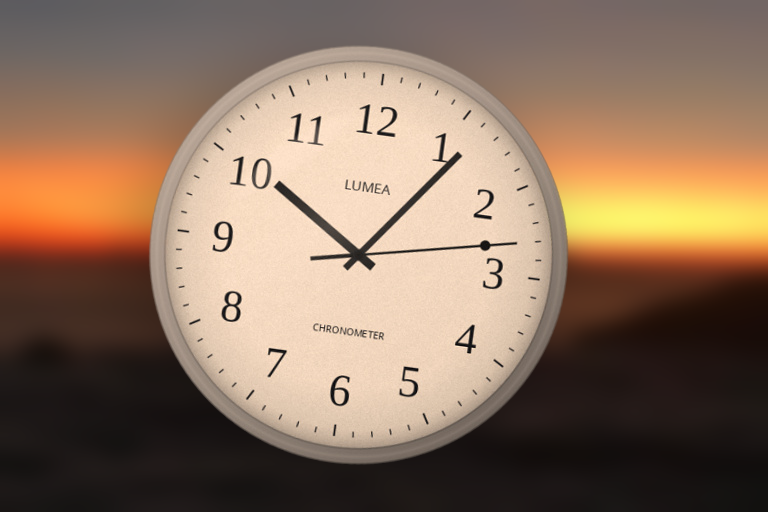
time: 10:06:13
